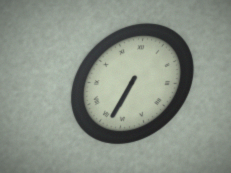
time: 6:33
